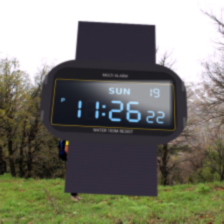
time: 11:26:22
